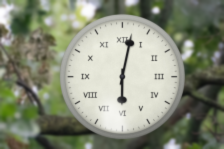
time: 6:02
